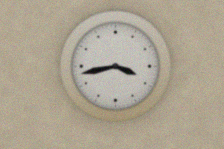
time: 3:43
